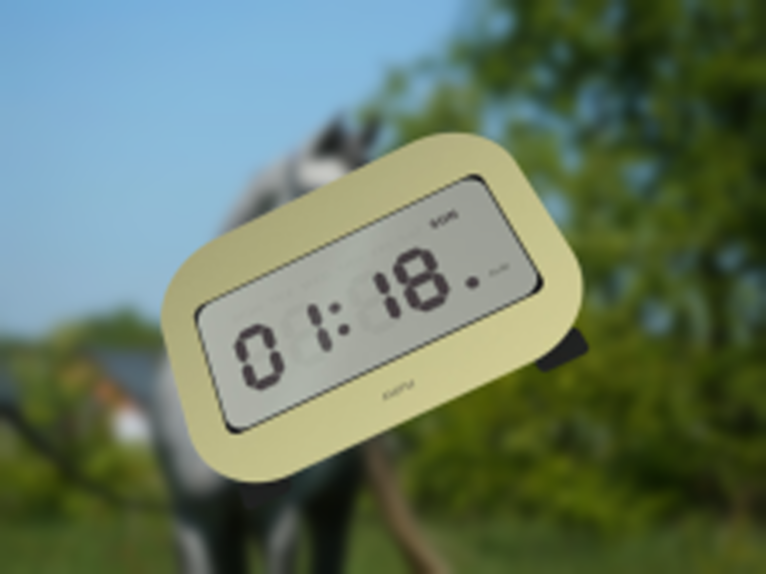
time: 1:18
